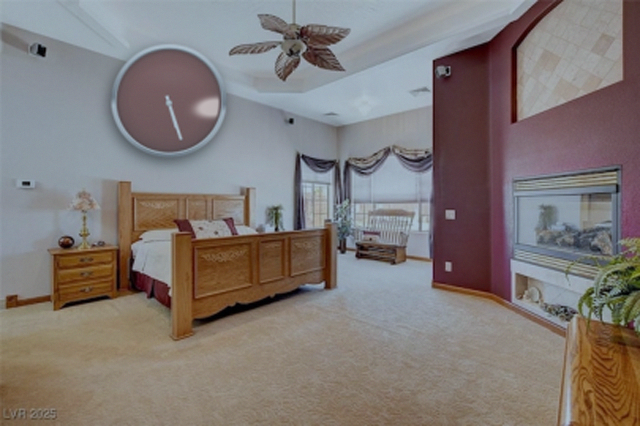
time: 5:27
